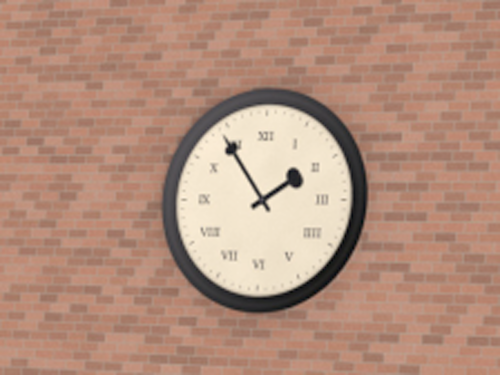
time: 1:54
